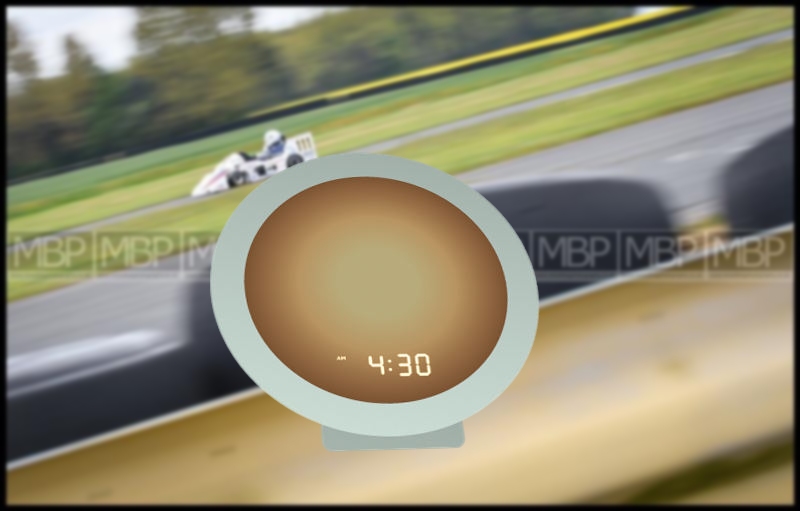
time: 4:30
